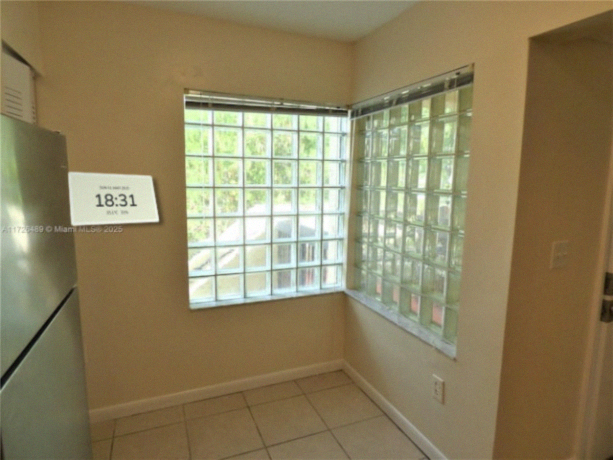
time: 18:31
